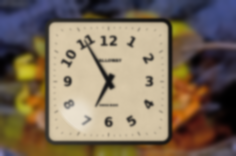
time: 6:55
